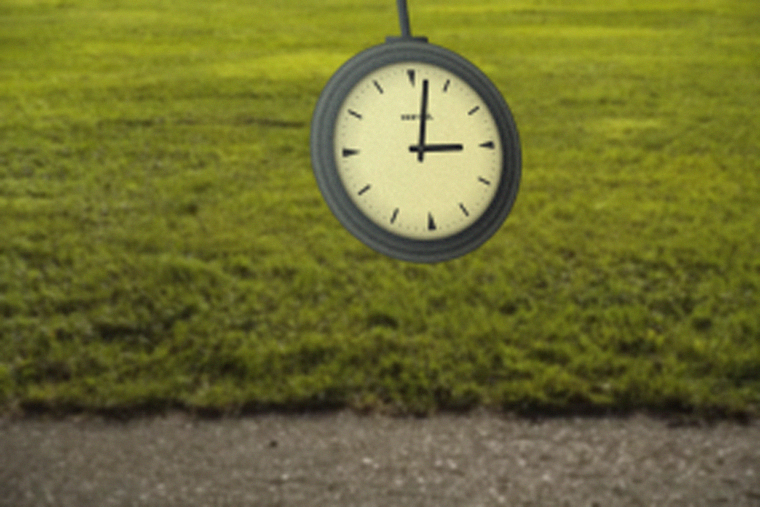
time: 3:02
